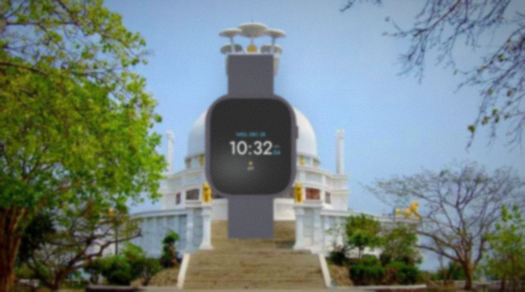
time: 10:32
